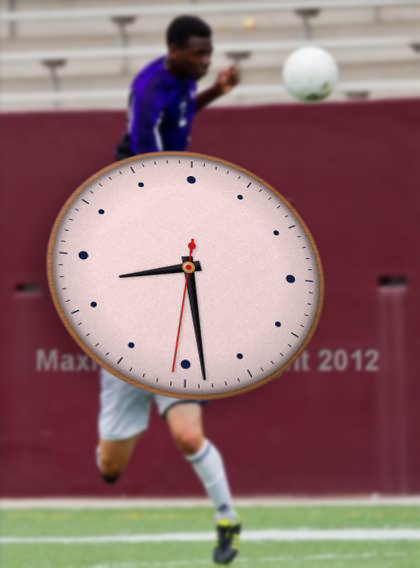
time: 8:28:31
